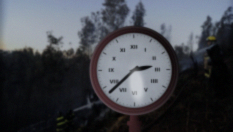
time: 2:38
